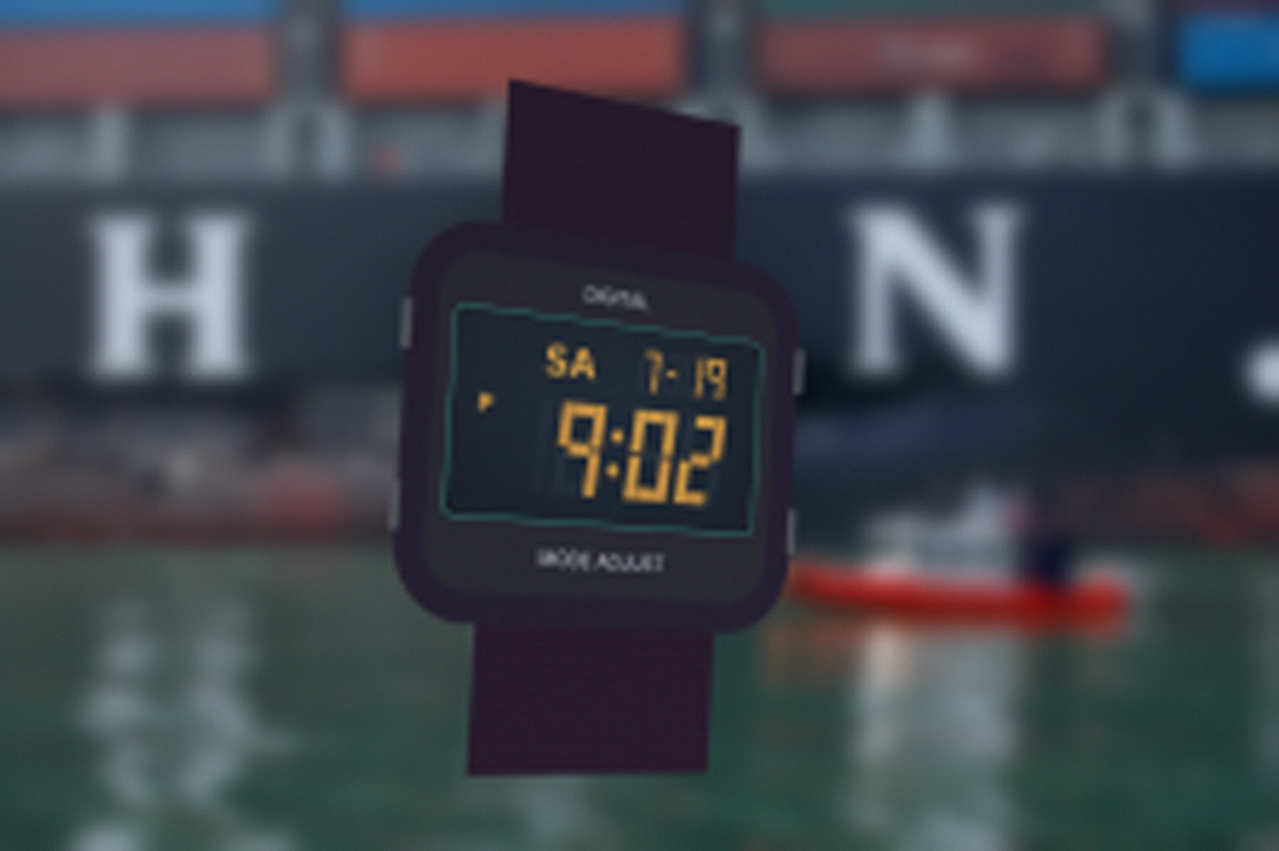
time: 9:02
